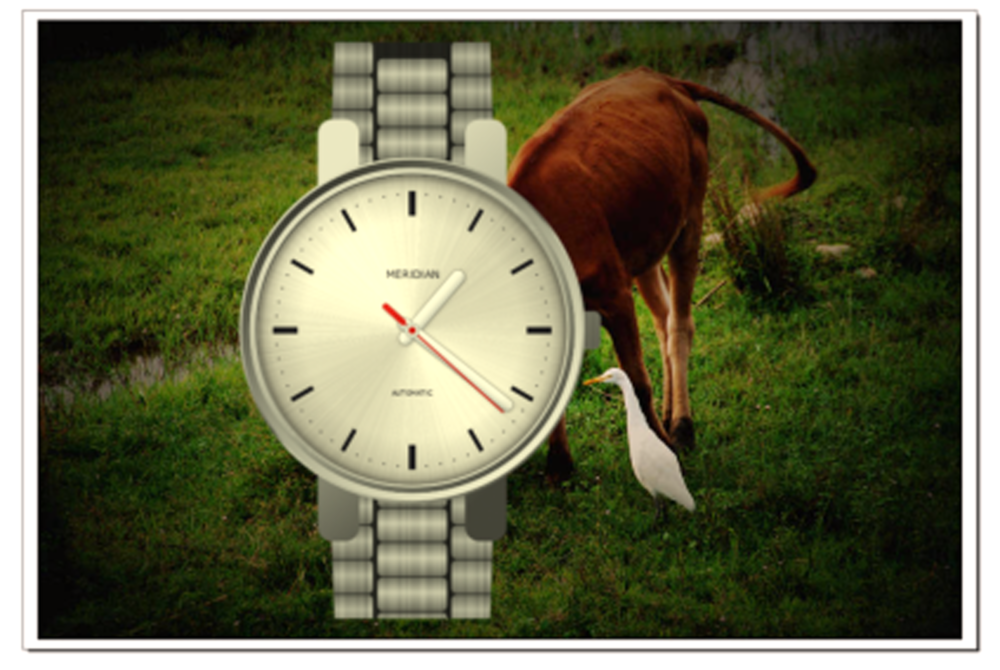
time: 1:21:22
